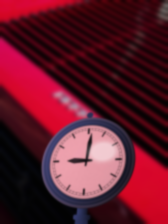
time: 9:01
